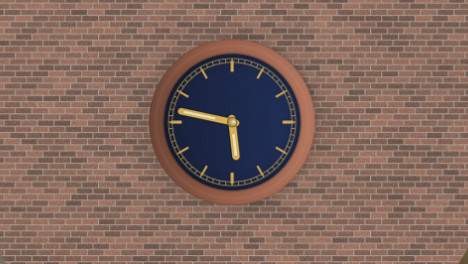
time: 5:47
